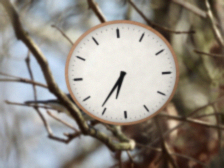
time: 6:36
